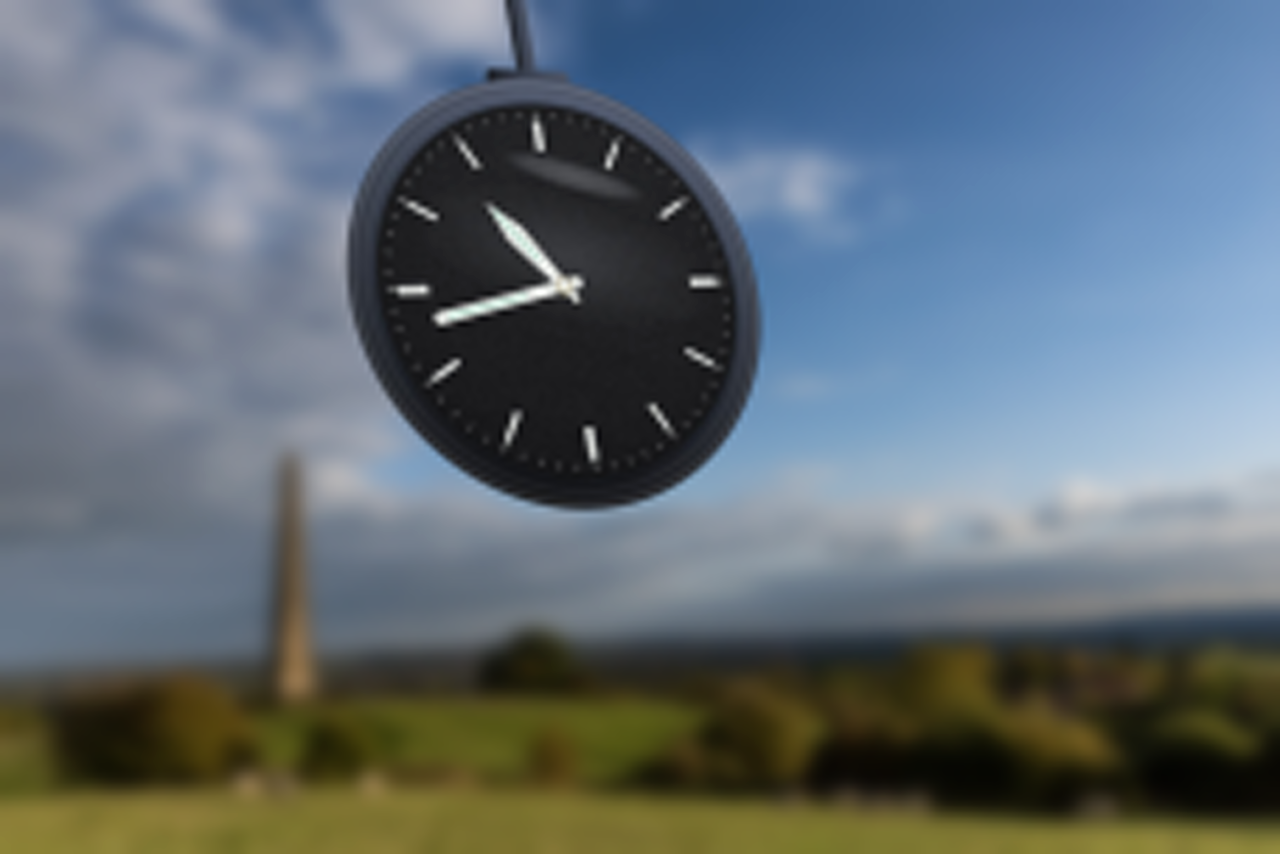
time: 10:43
